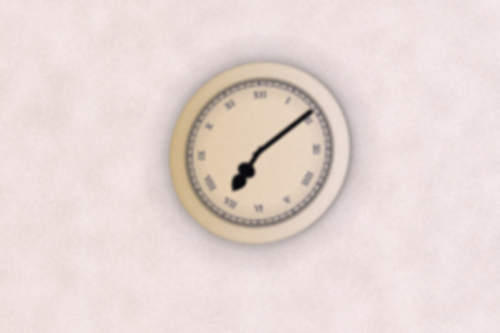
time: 7:09
